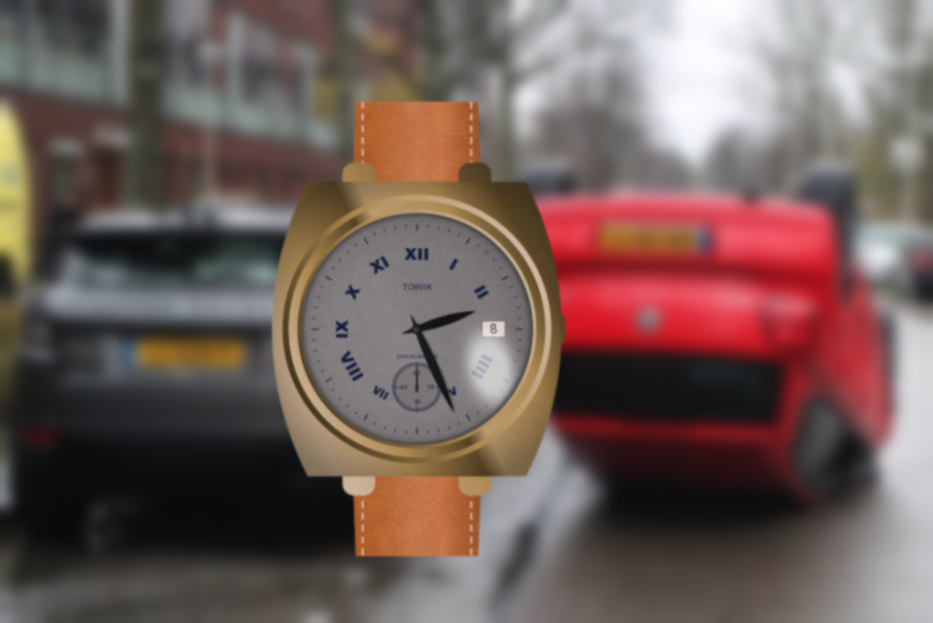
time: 2:26
